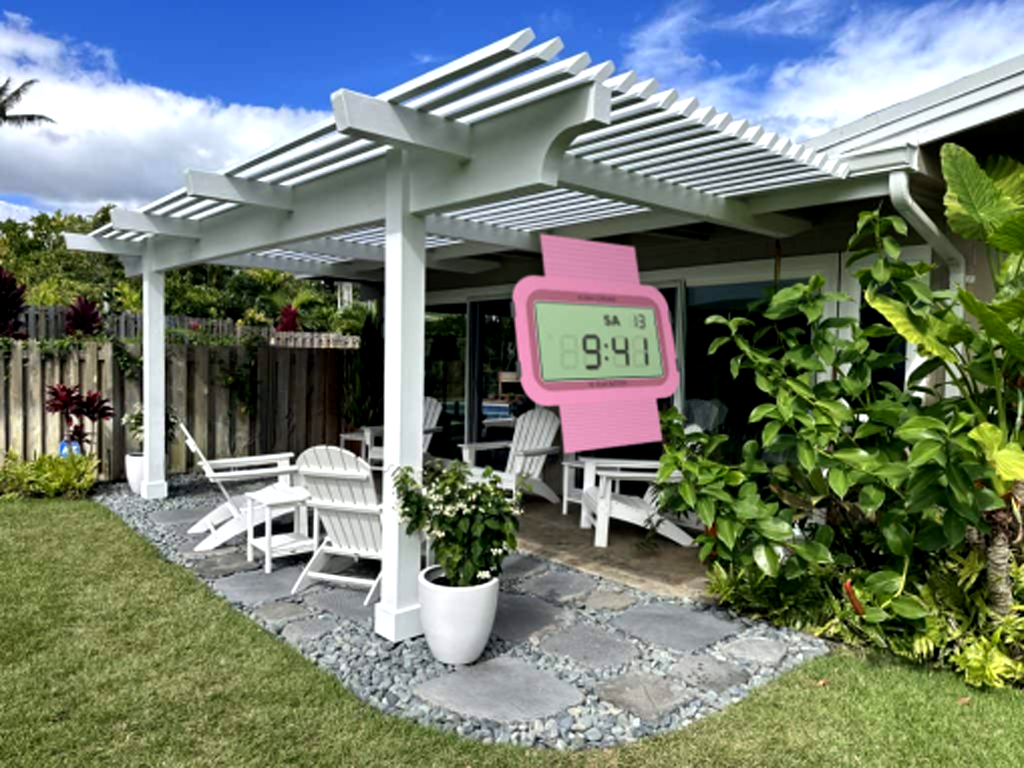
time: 9:41
